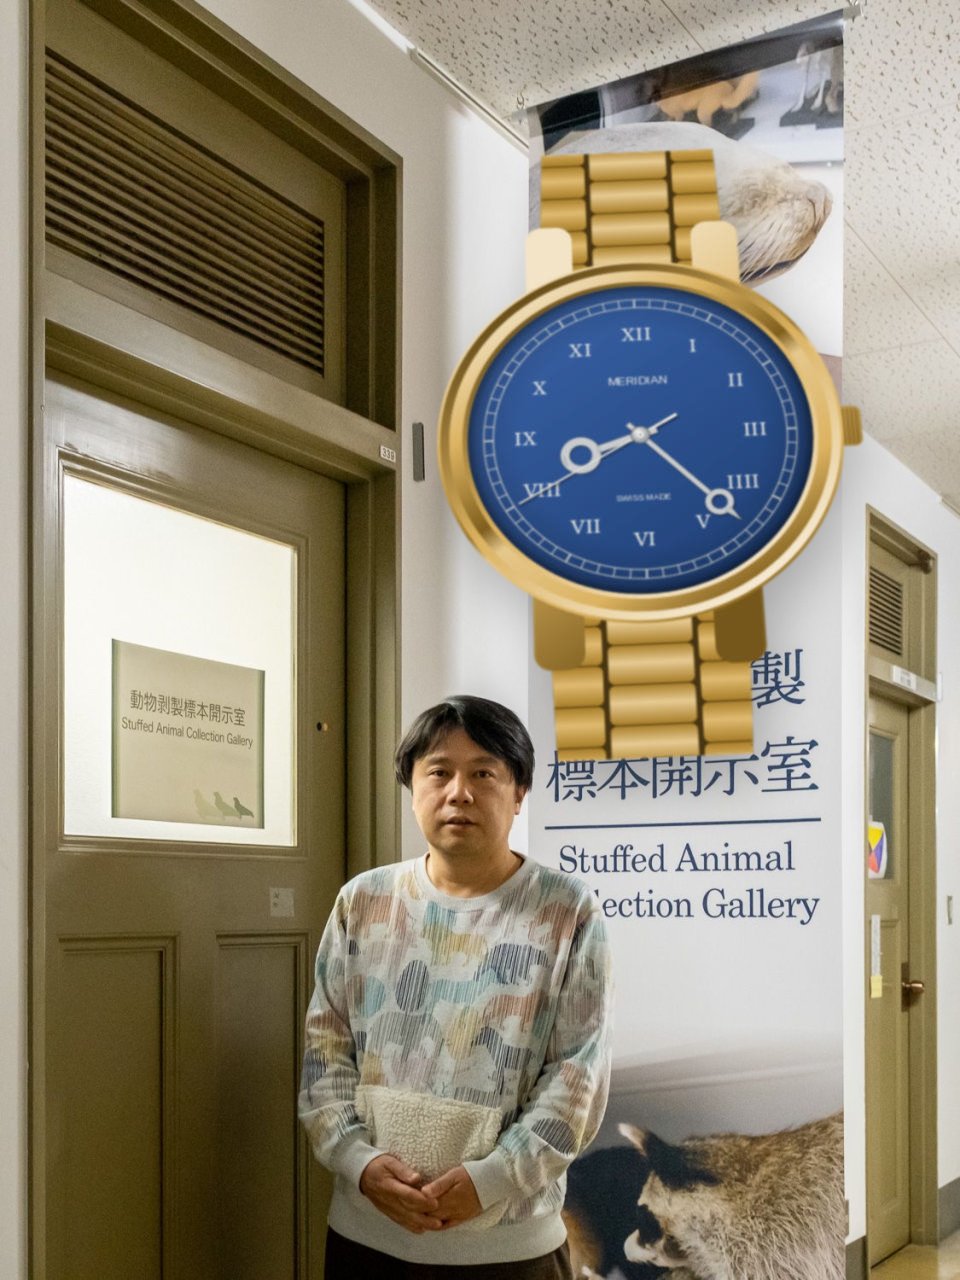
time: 8:22:40
